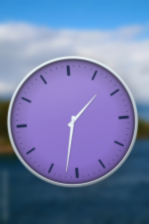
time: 1:32
